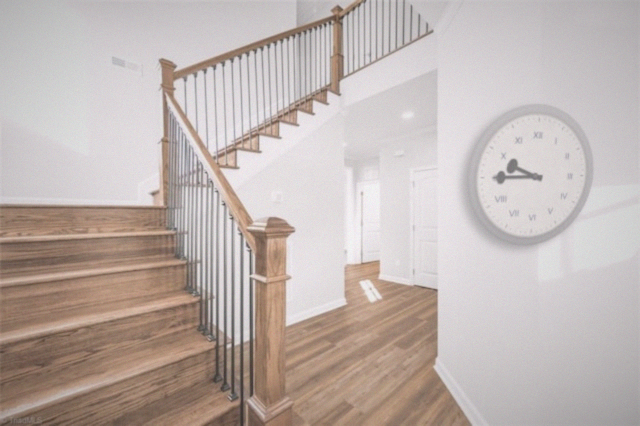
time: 9:45
